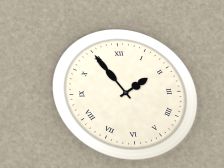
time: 1:55
